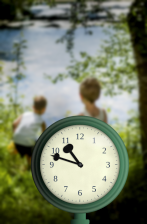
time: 10:48
